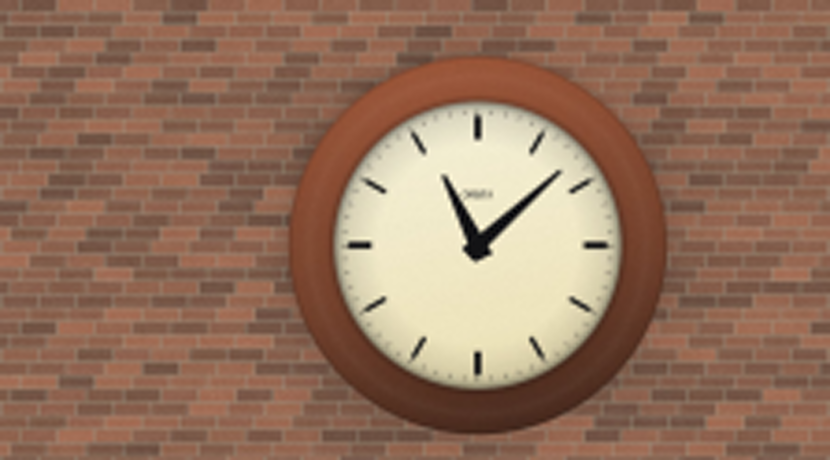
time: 11:08
